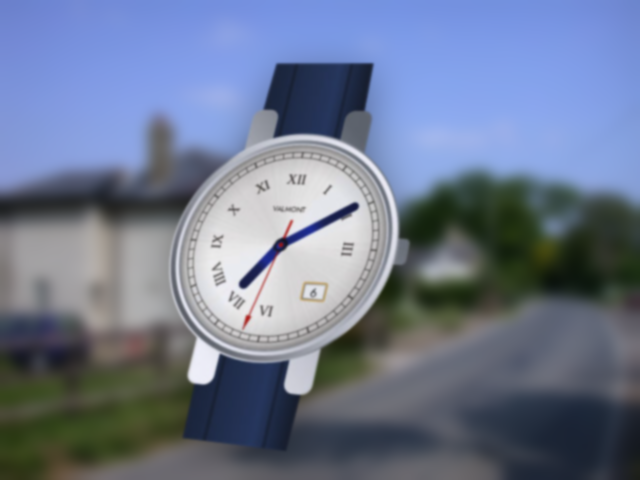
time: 7:09:32
